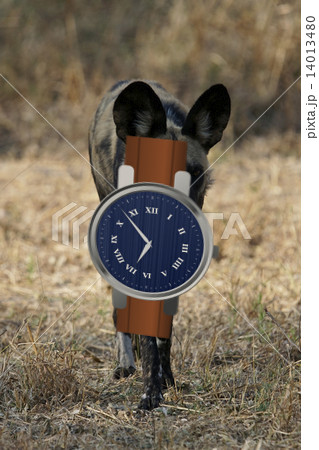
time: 6:53
